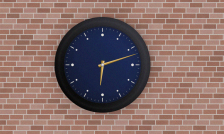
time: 6:12
